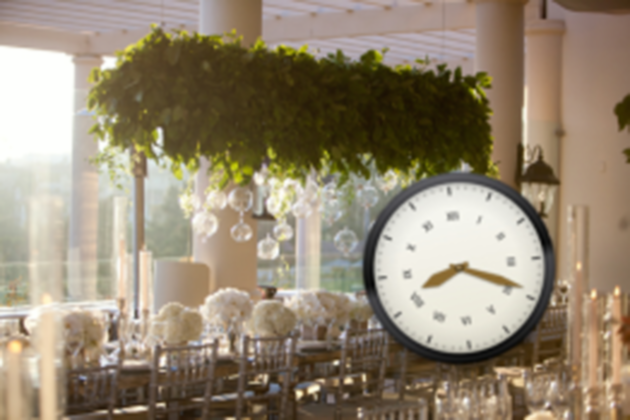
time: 8:19
